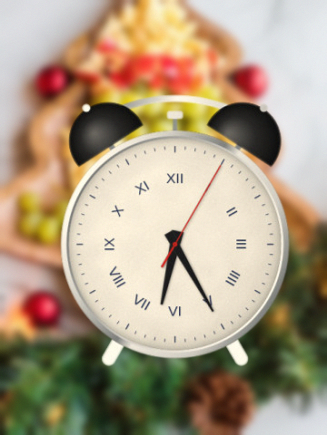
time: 6:25:05
